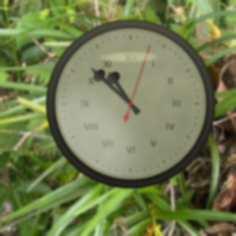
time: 10:52:03
